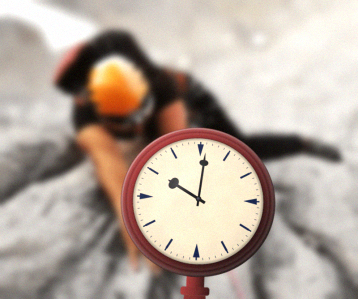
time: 10:01
